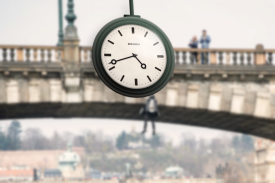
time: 4:42
